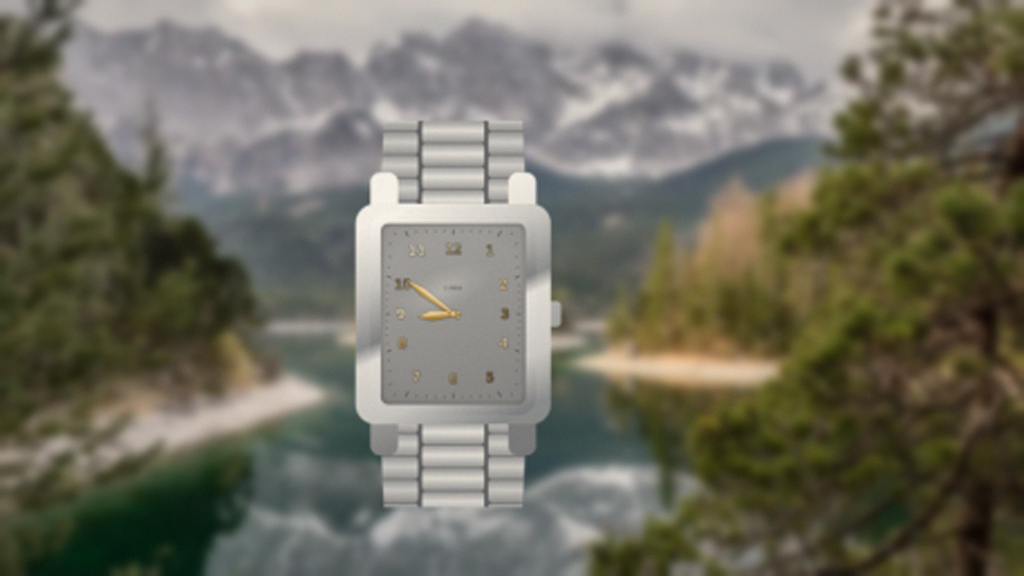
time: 8:51
